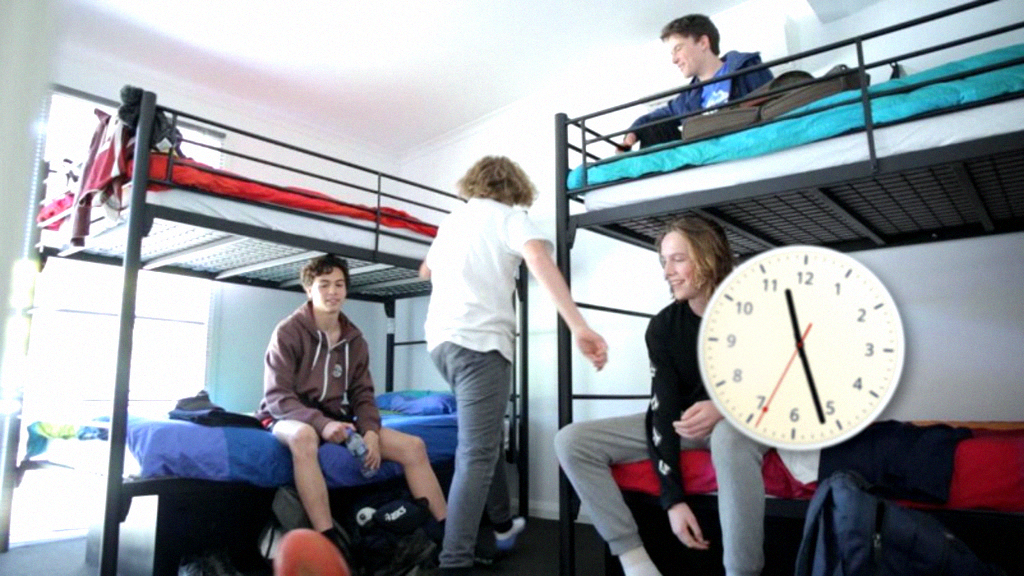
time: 11:26:34
